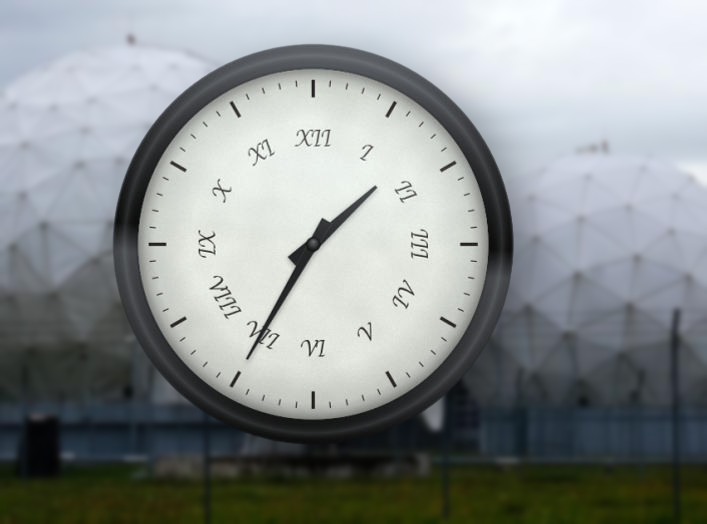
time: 1:35
